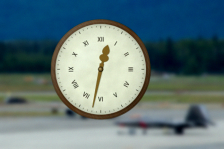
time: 12:32
